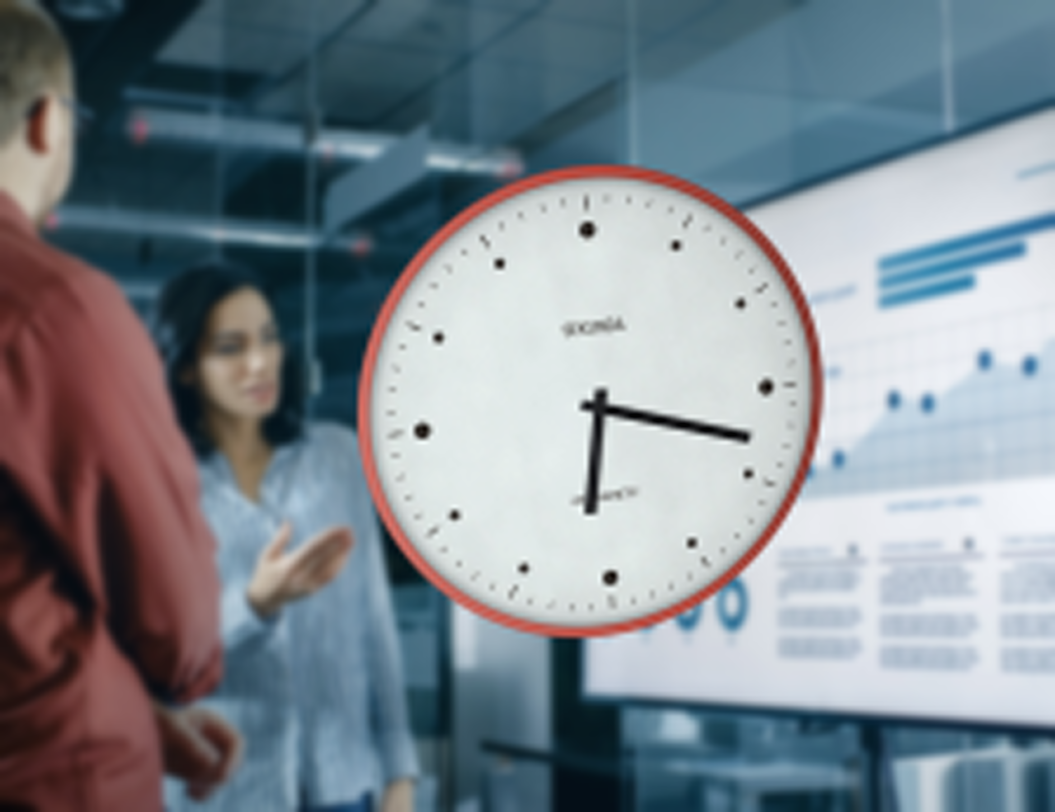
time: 6:18
